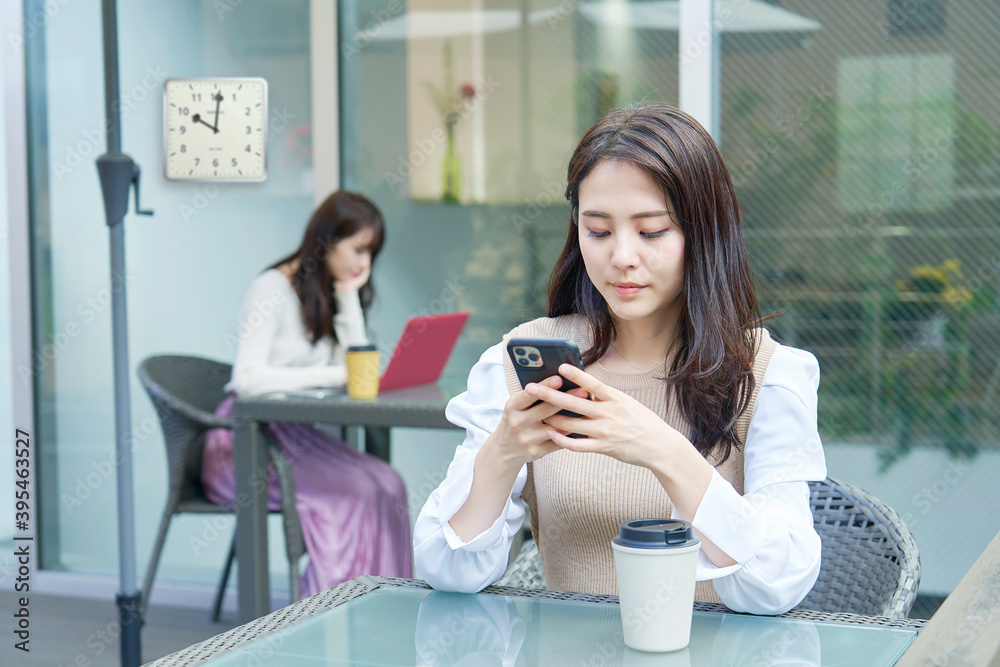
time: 10:01
